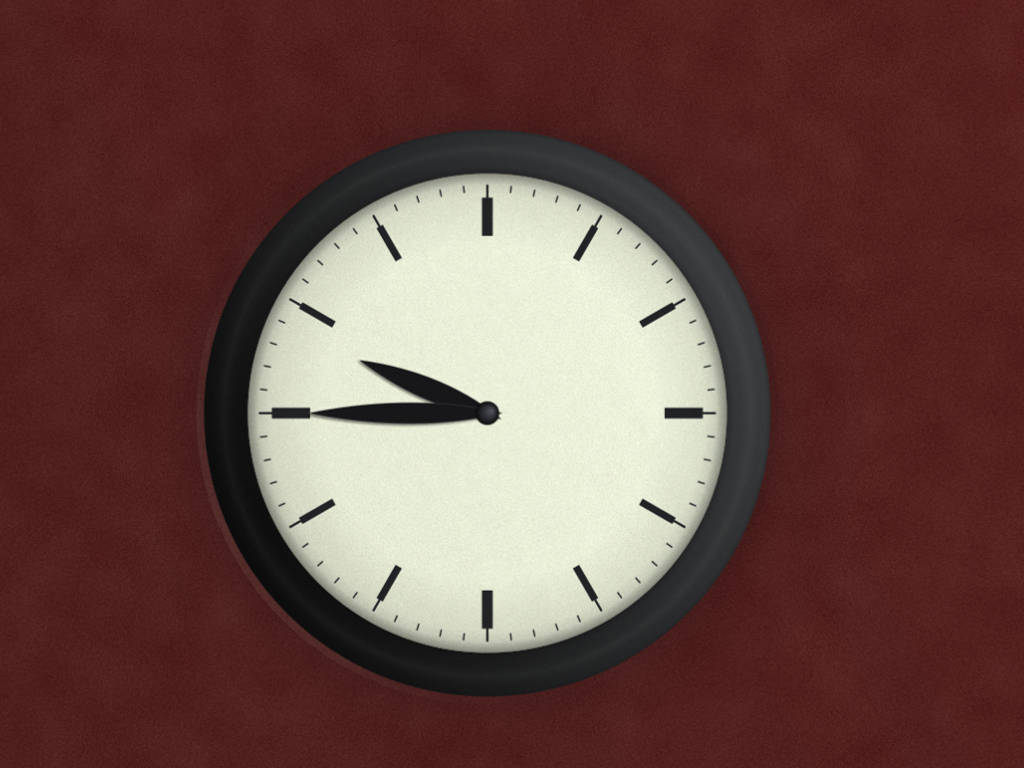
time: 9:45
